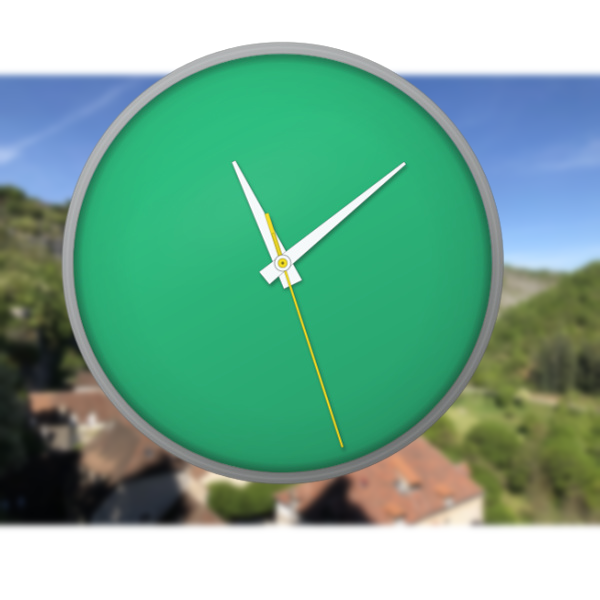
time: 11:08:27
